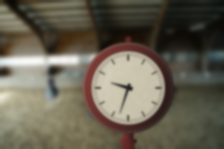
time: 9:33
